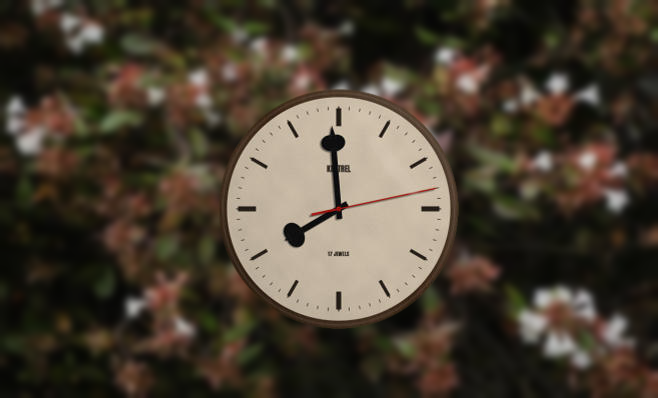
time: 7:59:13
